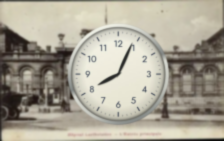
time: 8:04
